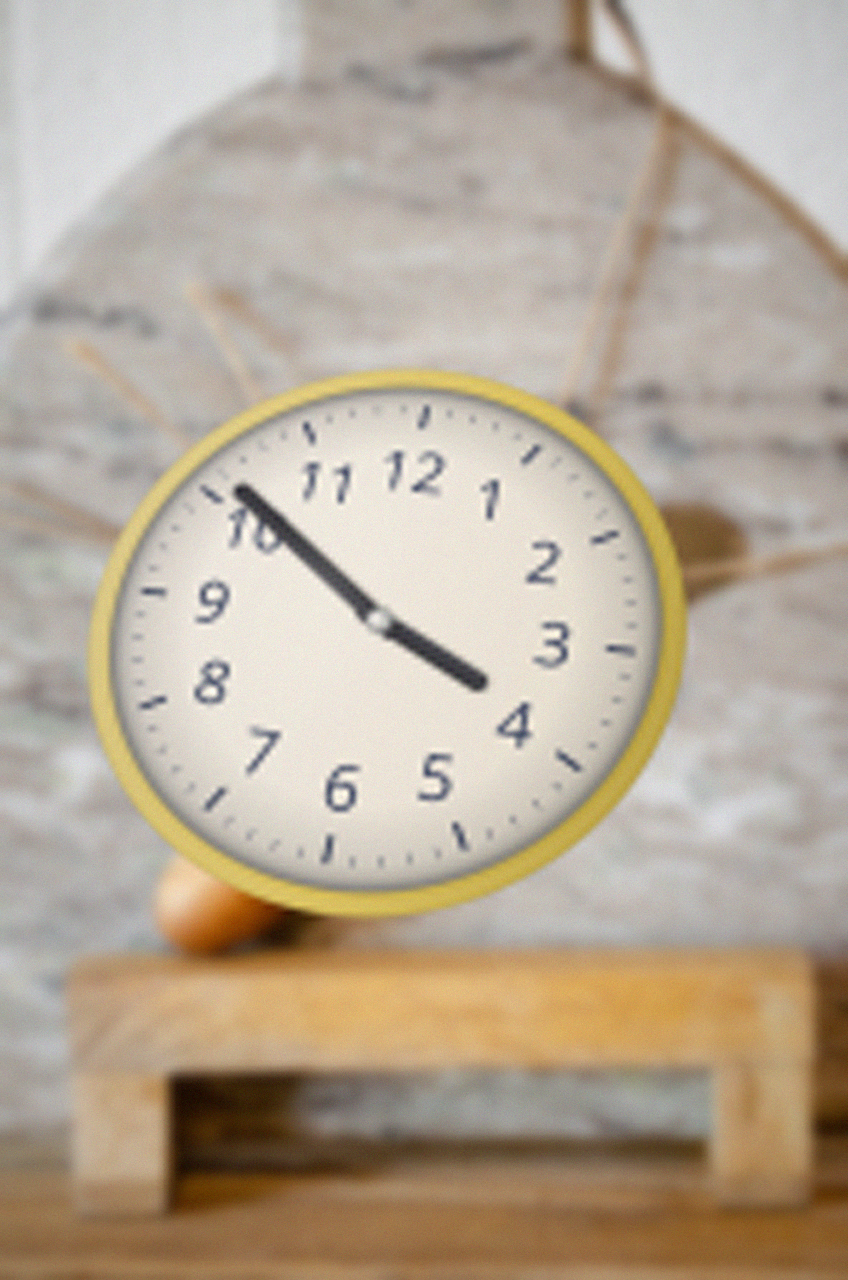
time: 3:51
